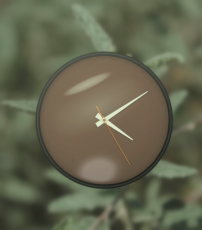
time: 4:09:25
